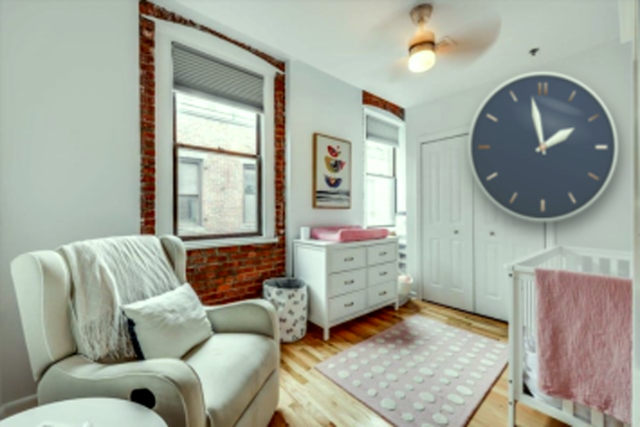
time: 1:58
